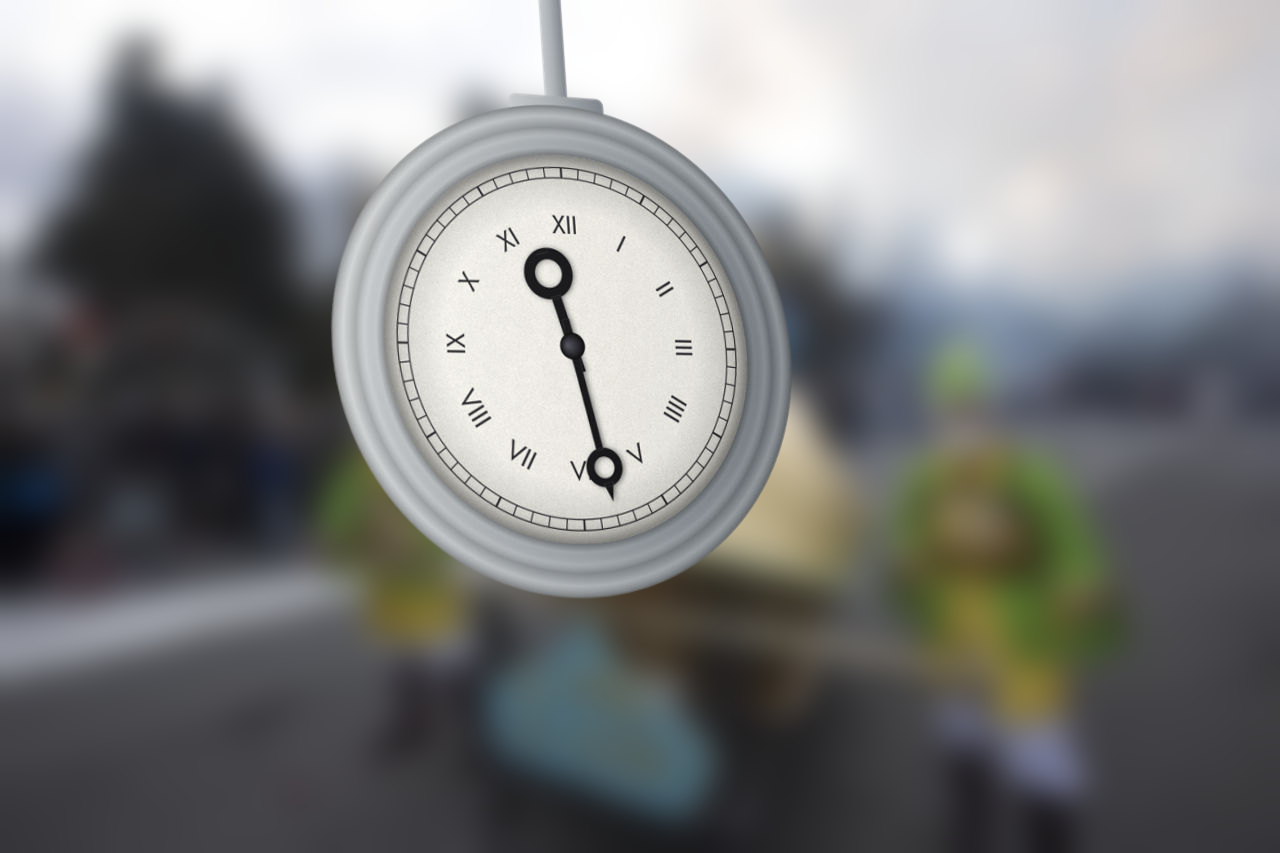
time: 11:28
